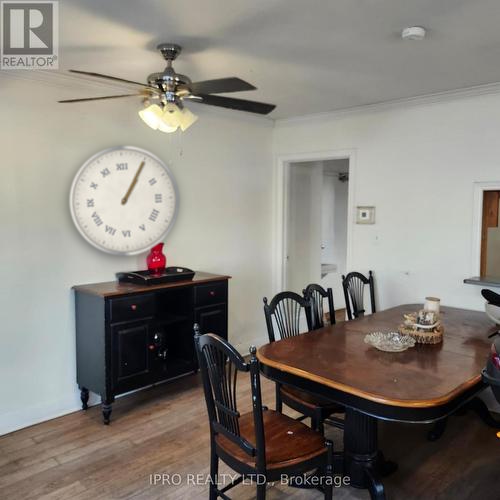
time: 1:05
